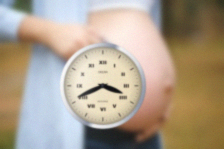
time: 3:41
